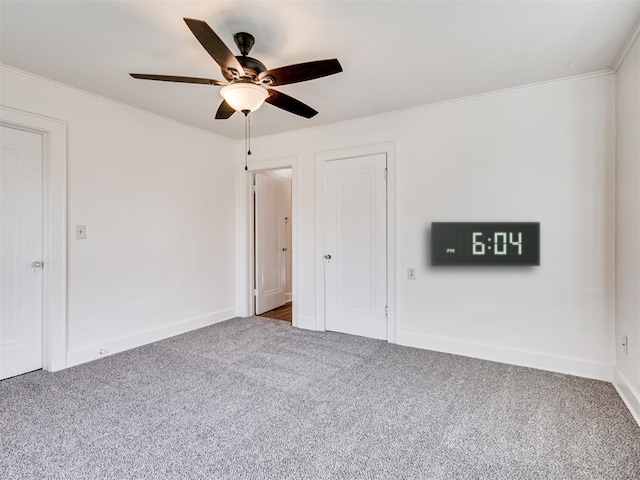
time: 6:04
